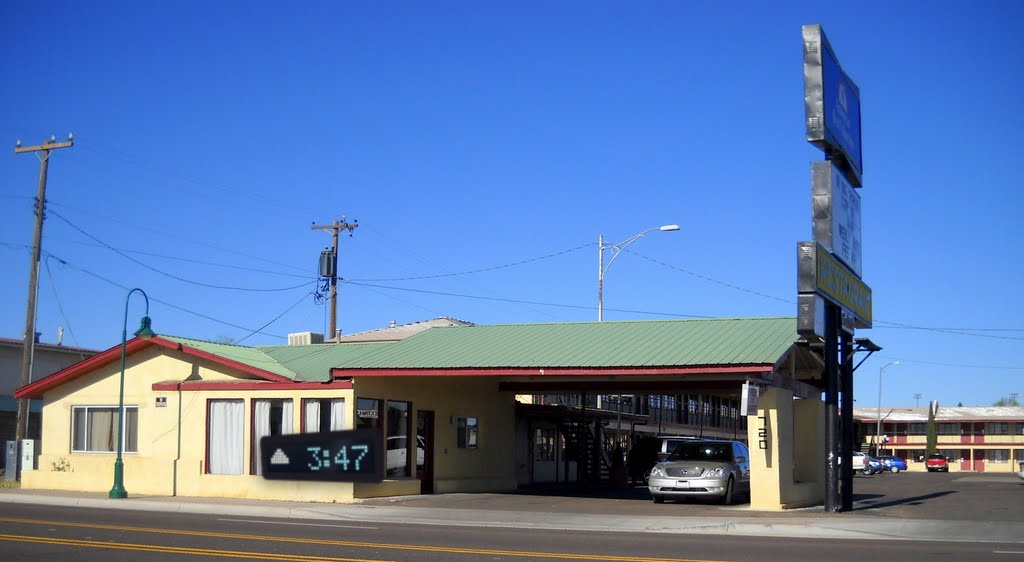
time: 3:47
